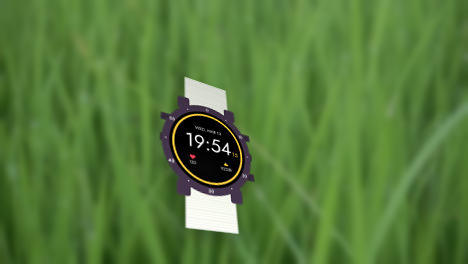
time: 19:54
